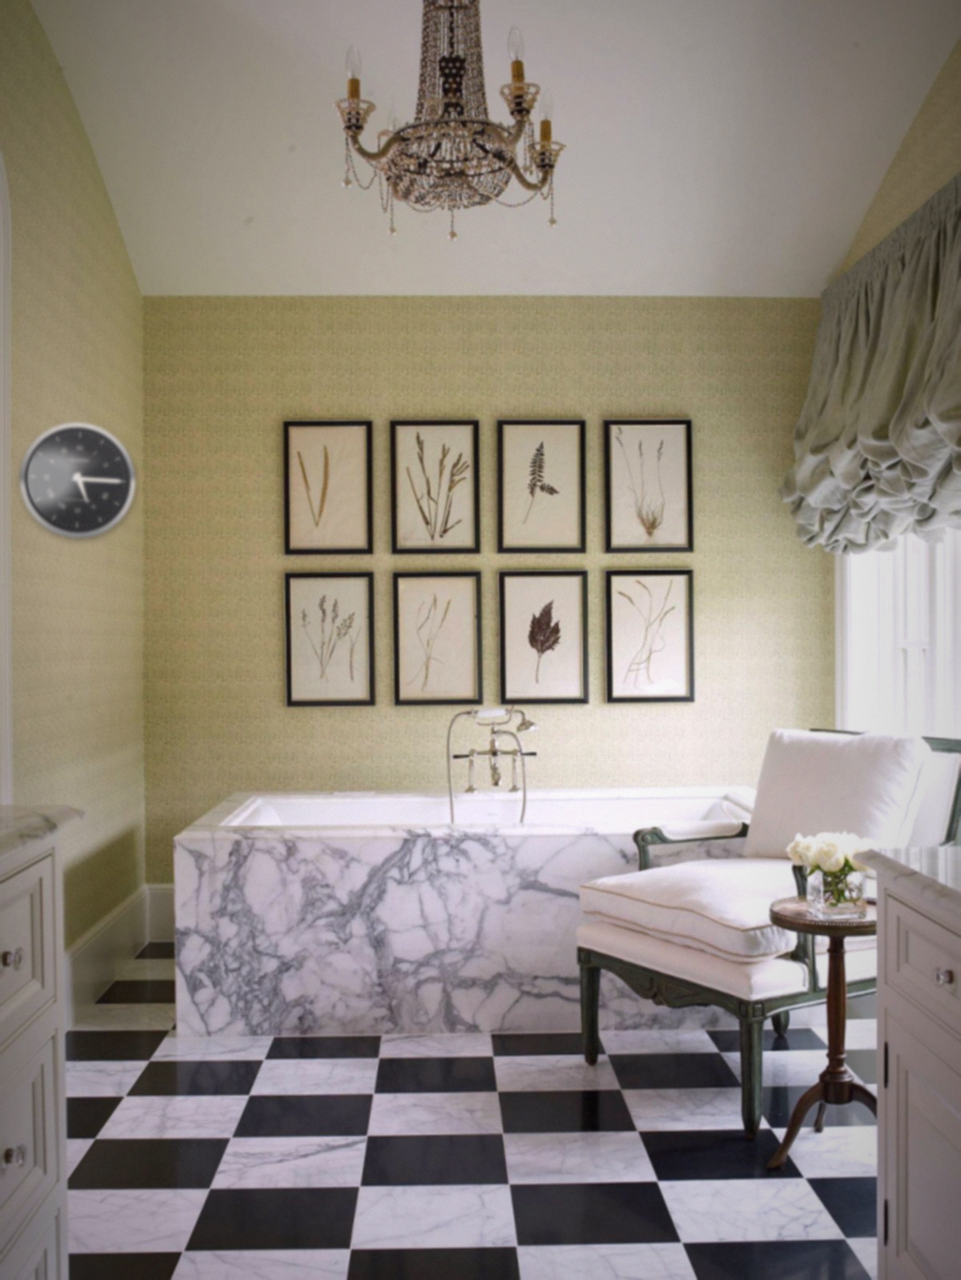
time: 5:15
